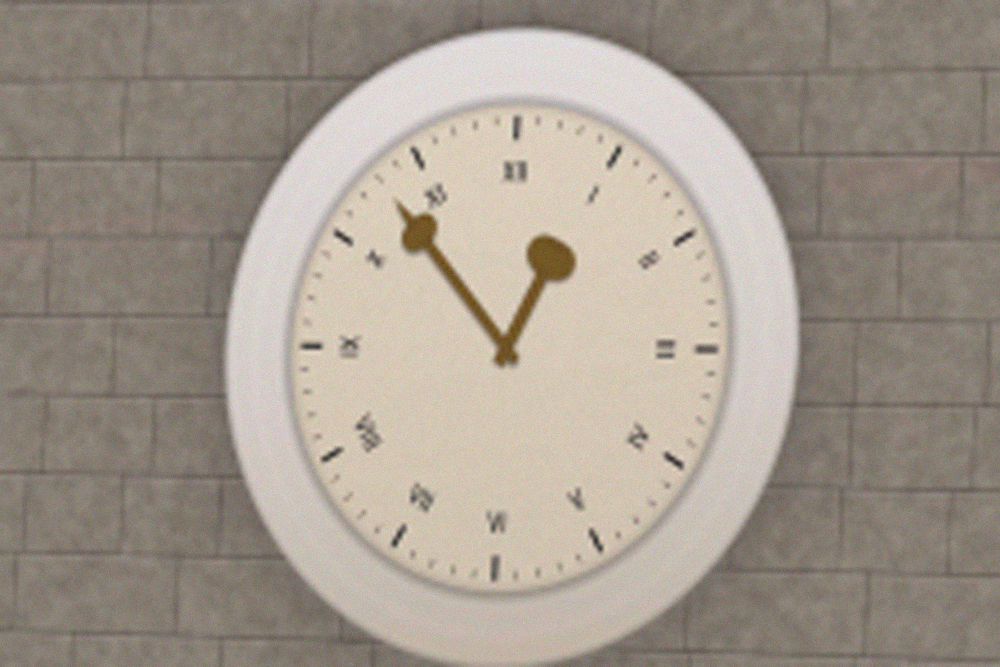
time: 12:53
